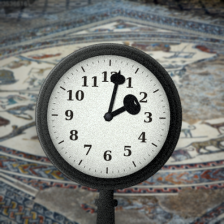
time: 2:02
